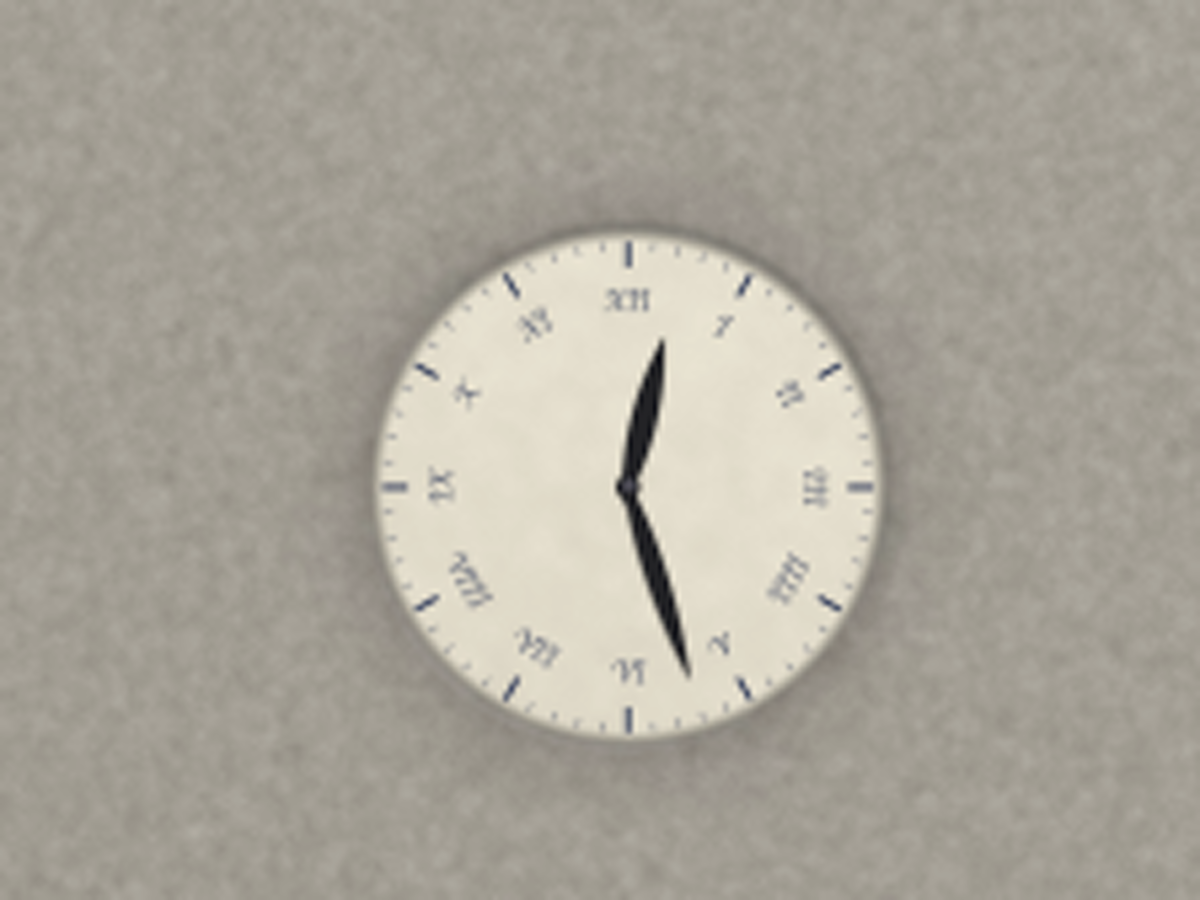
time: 12:27
